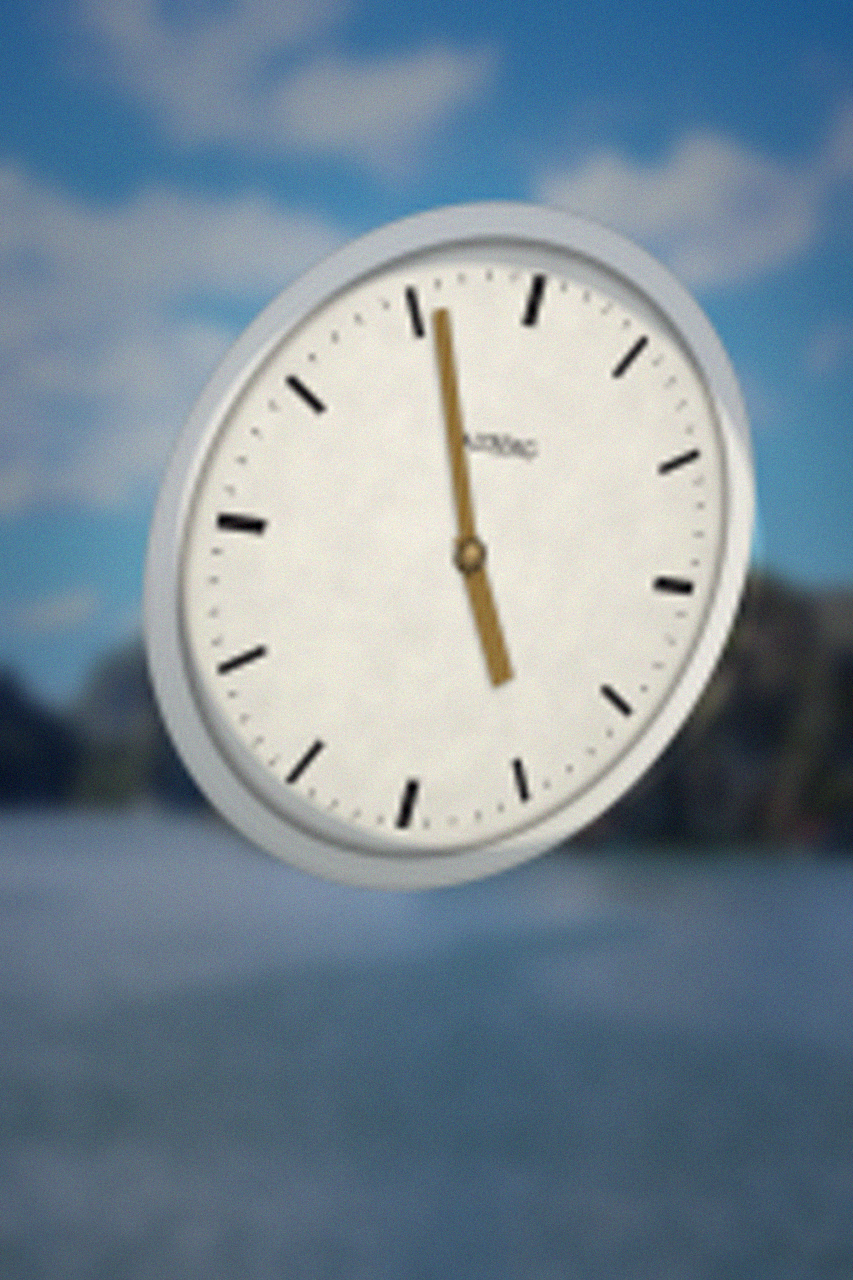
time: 4:56
